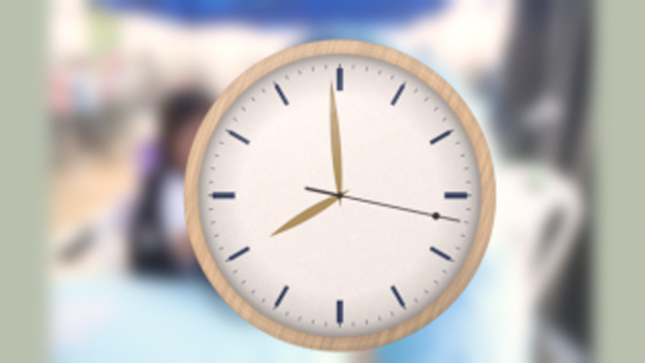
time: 7:59:17
